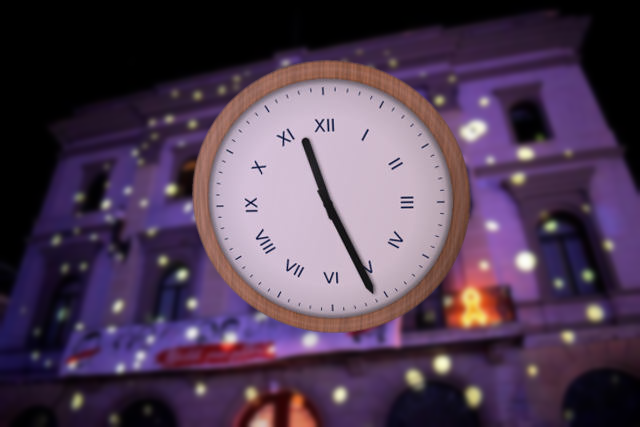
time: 11:26
